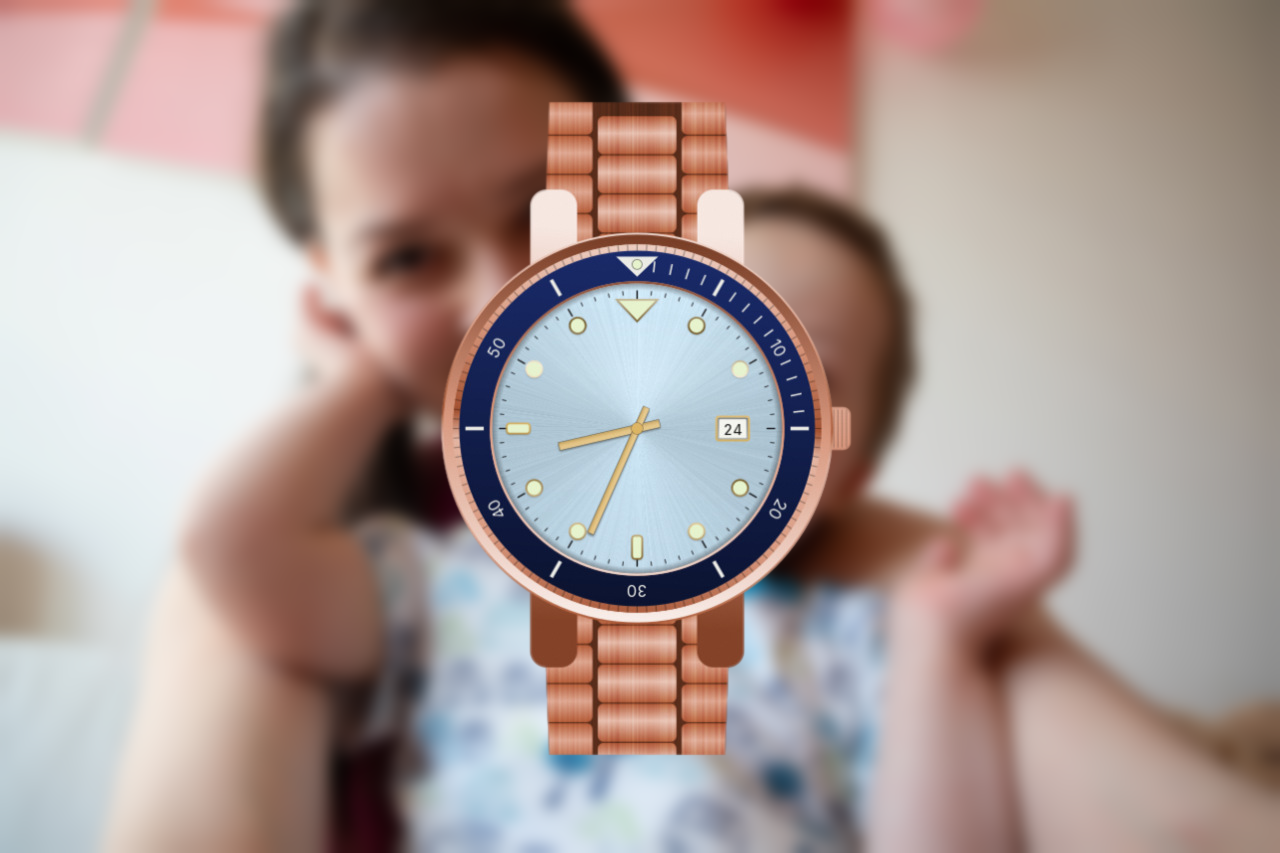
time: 8:34
